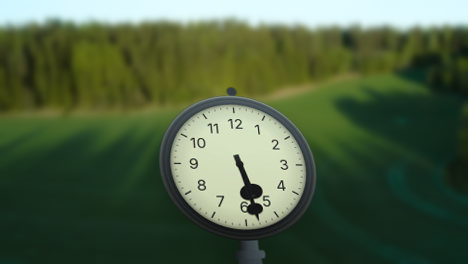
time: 5:28
